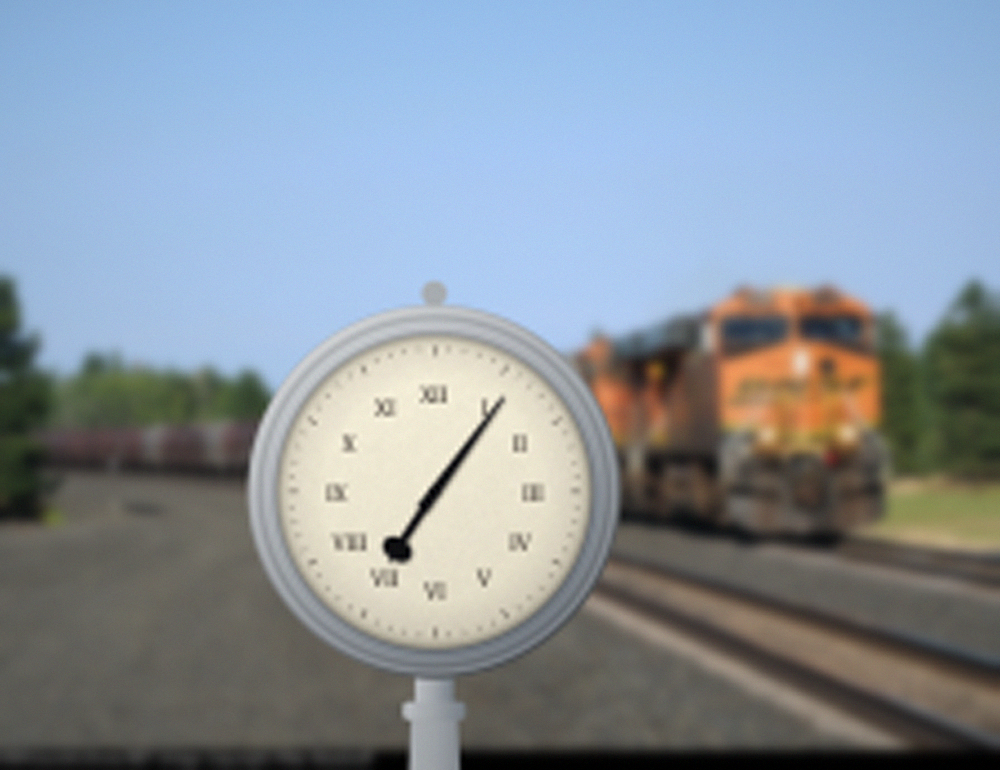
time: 7:06
